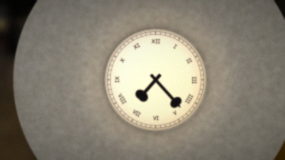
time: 7:23
